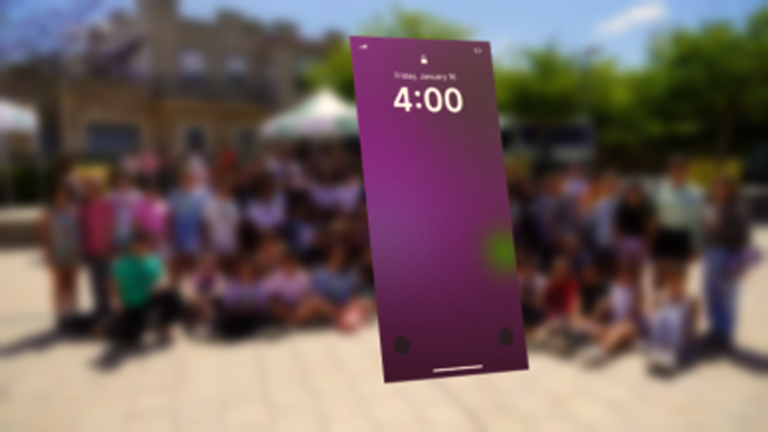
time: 4:00
